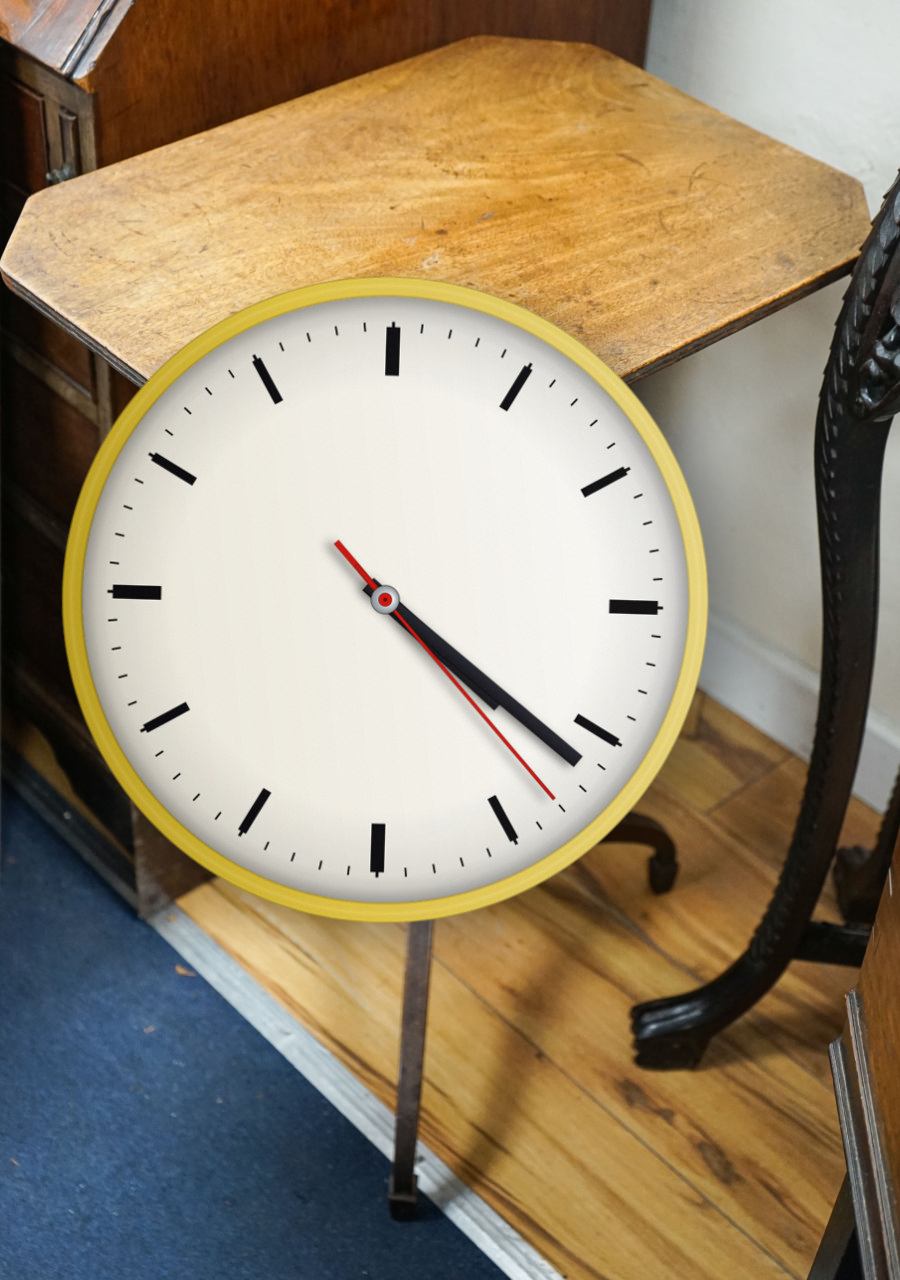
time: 4:21:23
